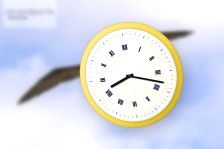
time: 8:18
